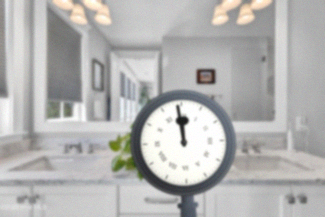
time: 11:59
